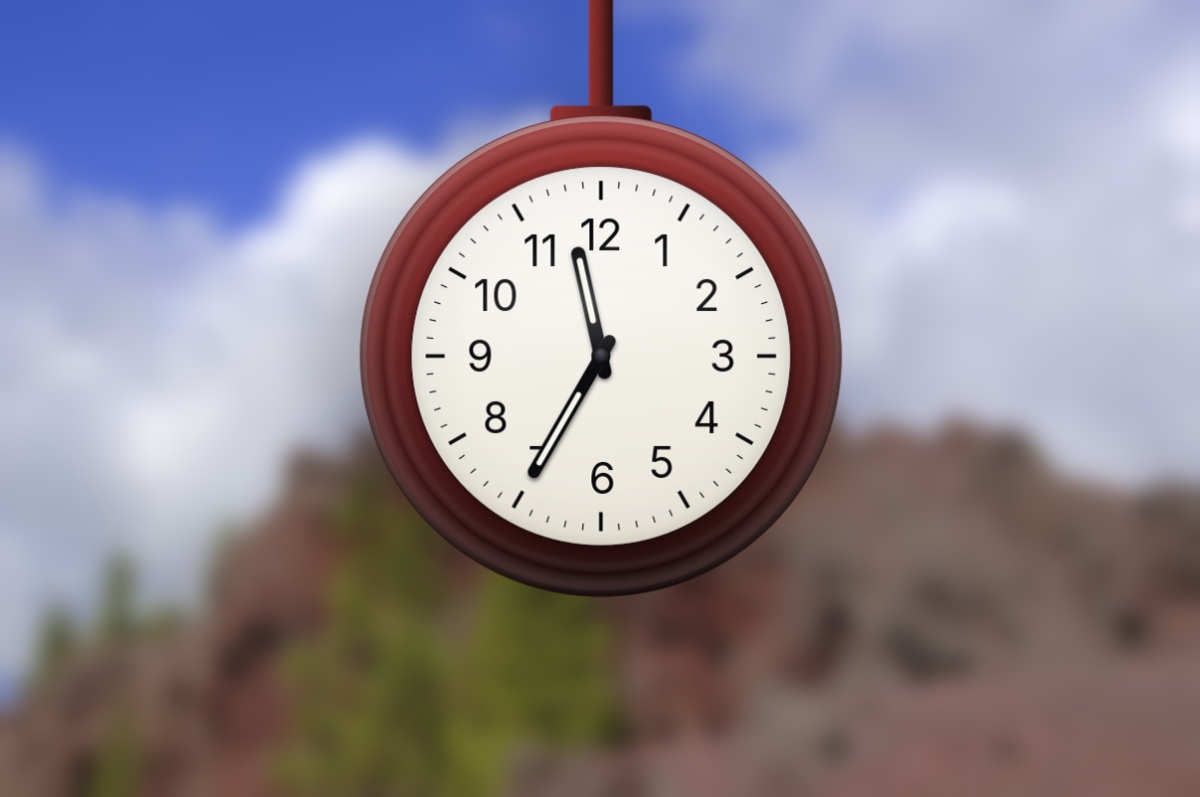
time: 11:35
